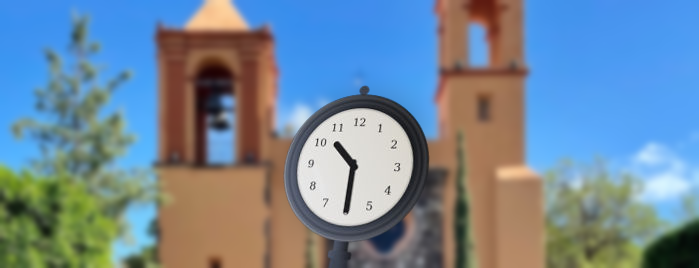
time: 10:30
